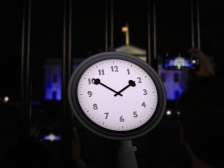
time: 1:51
